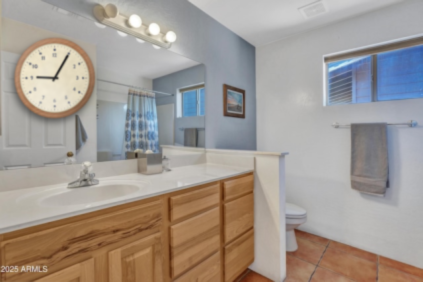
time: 9:05
